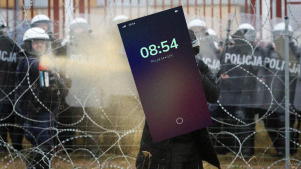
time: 8:54
